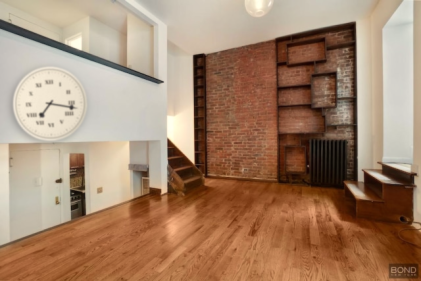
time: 7:17
